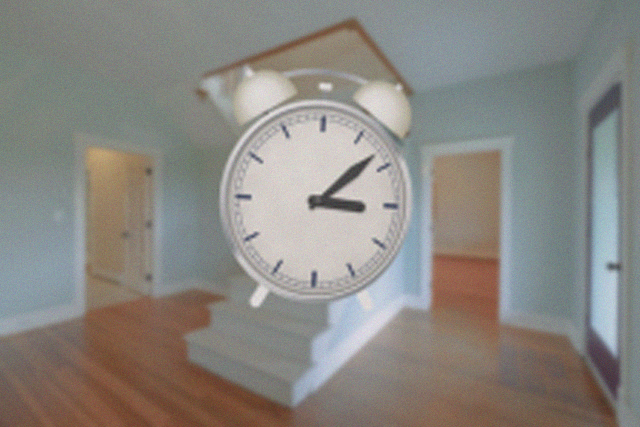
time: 3:08
